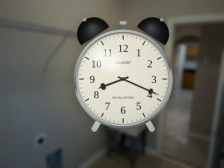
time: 8:19
